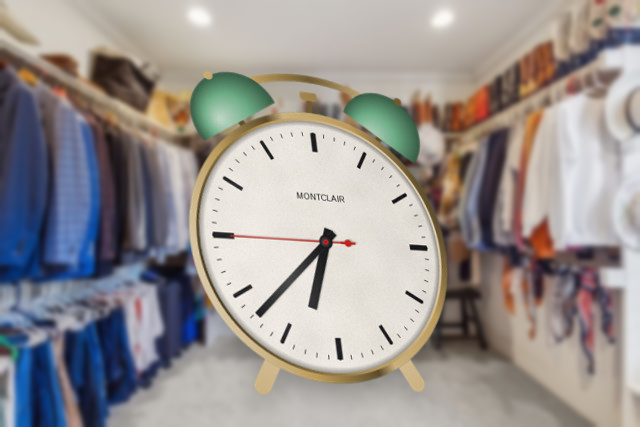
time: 6:37:45
